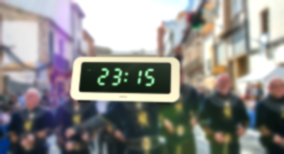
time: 23:15
